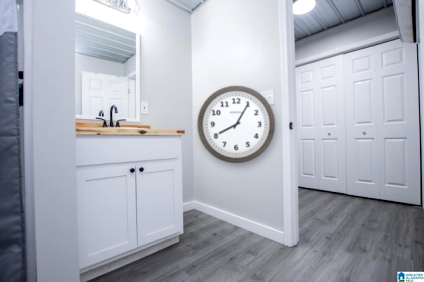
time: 8:05
